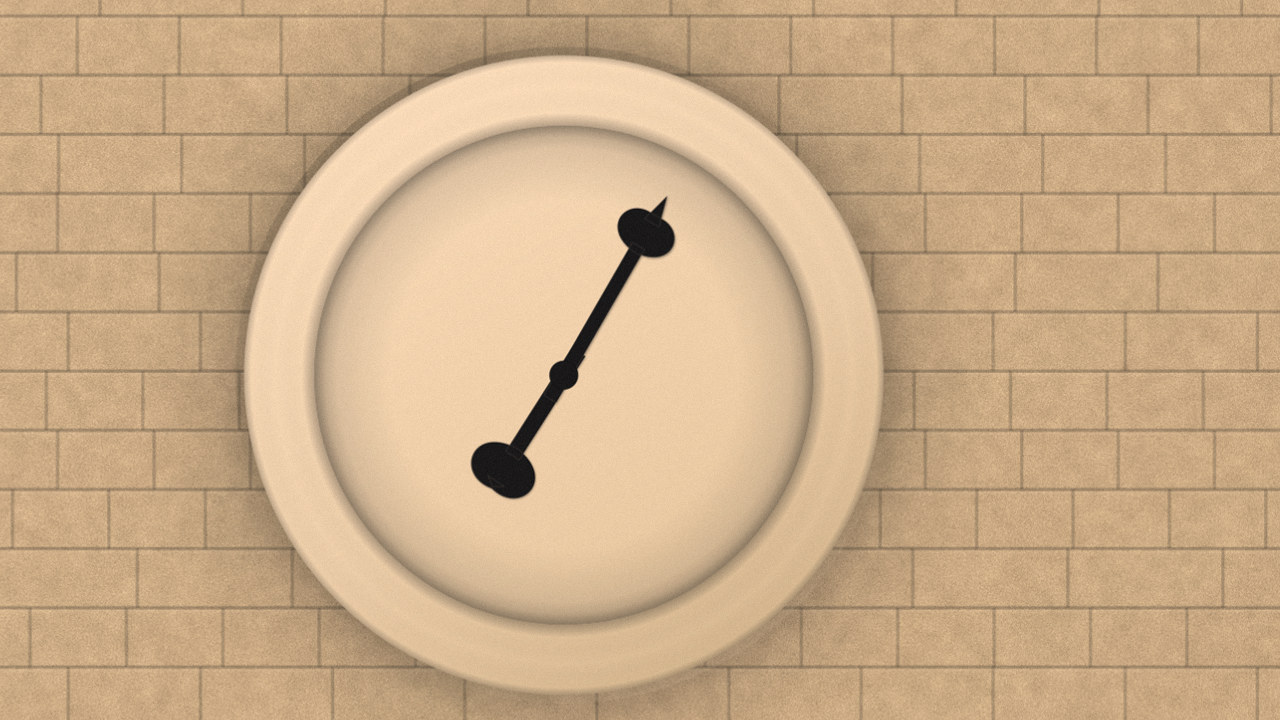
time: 7:05
